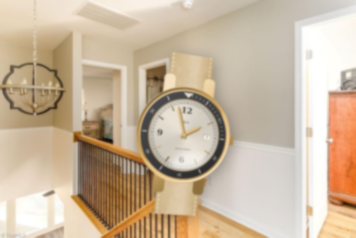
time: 1:57
